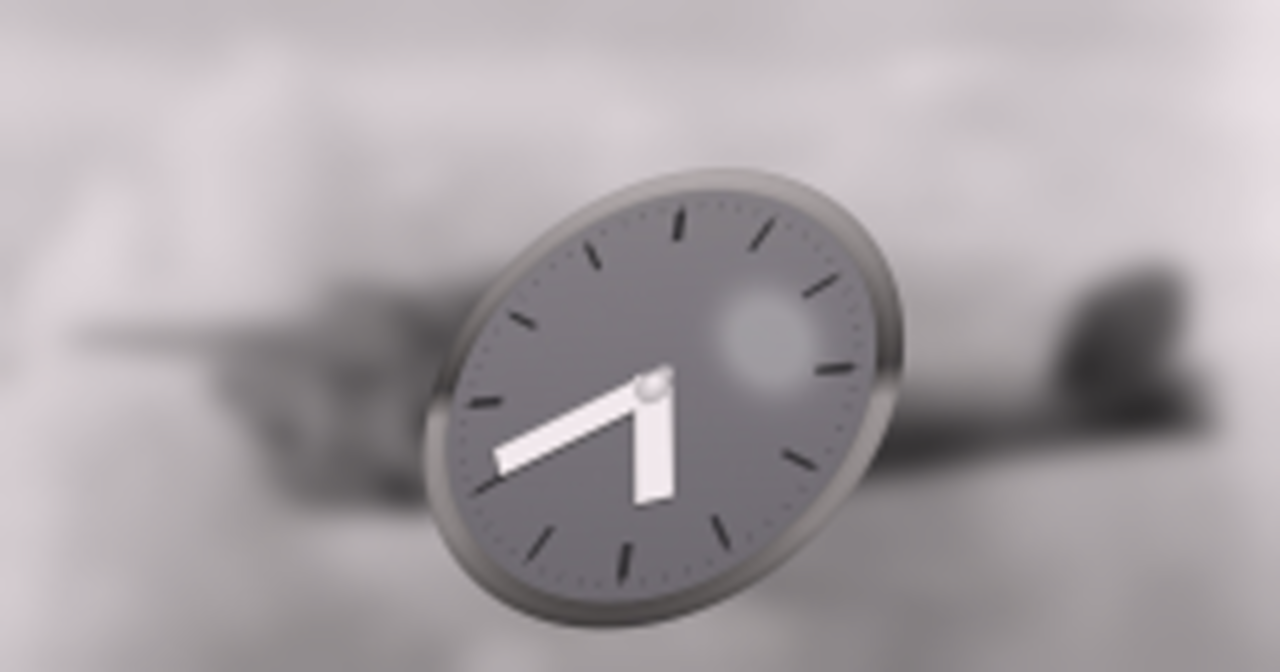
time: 5:41
